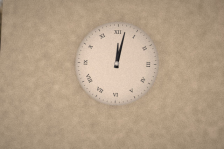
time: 12:02
